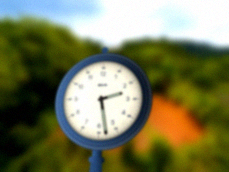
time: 2:28
